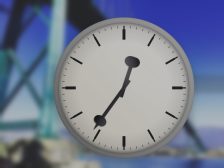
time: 12:36
